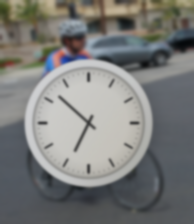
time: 6:52
